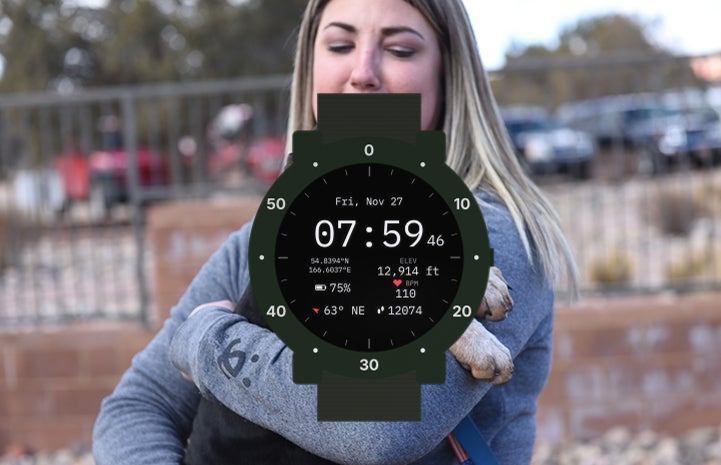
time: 7:59:46
